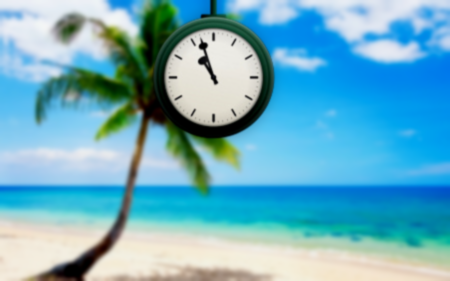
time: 10:57
